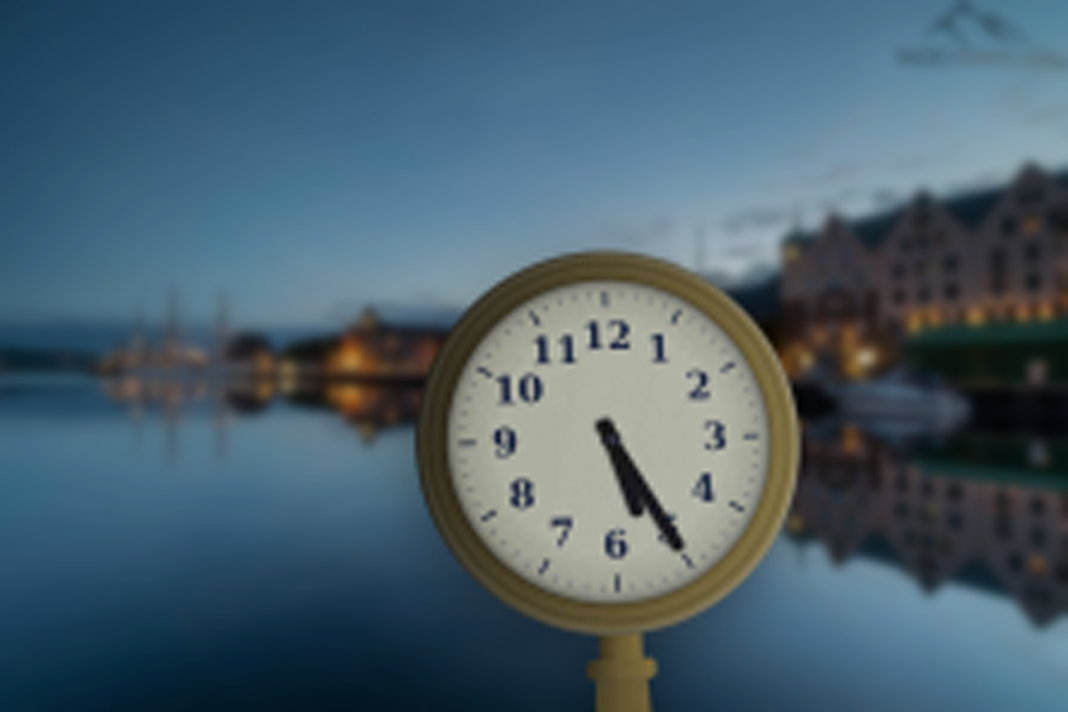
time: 5:25
